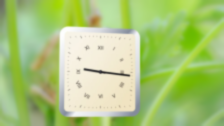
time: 9:16
